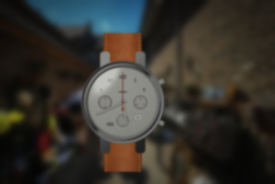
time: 5:41
